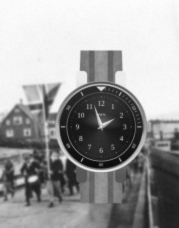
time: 1:57
